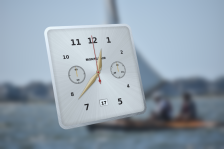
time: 12:38
